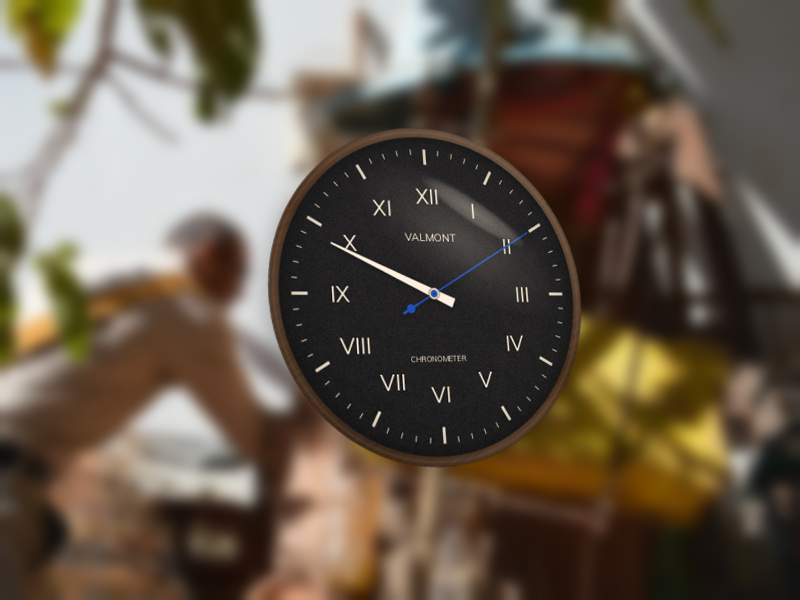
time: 9:49:10
